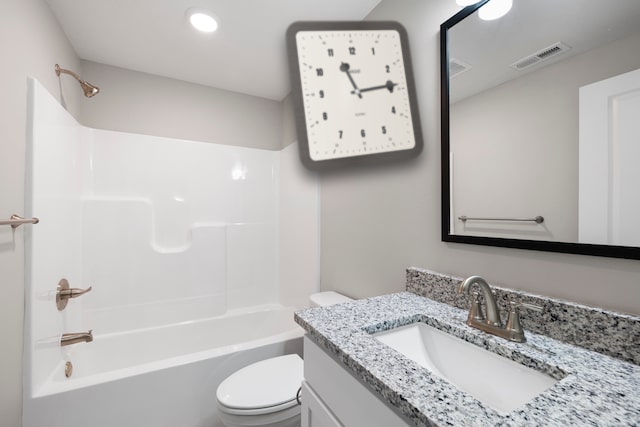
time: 11:14
